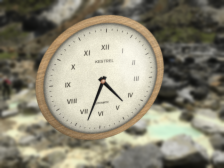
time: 4:33
